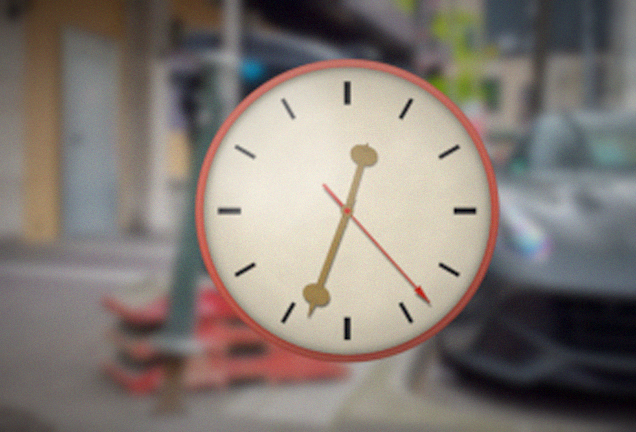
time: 12:33:23
